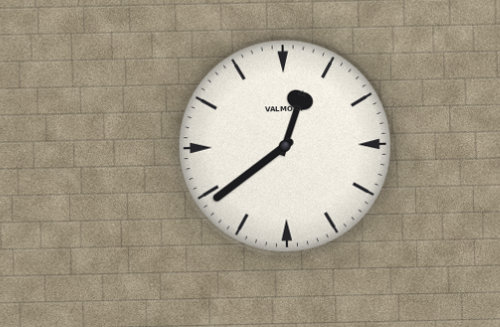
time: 12:39
